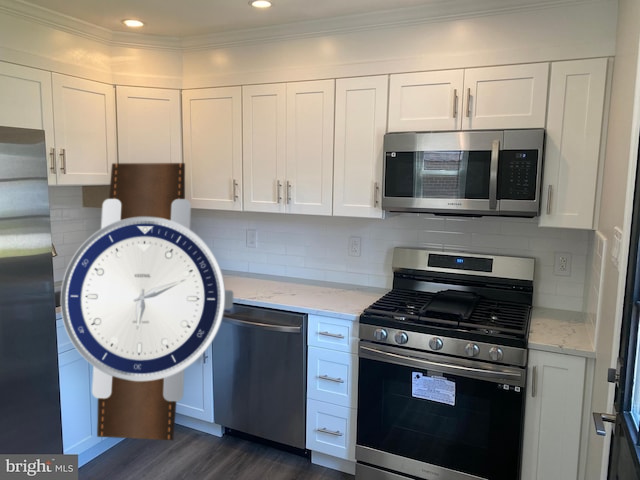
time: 6:11
